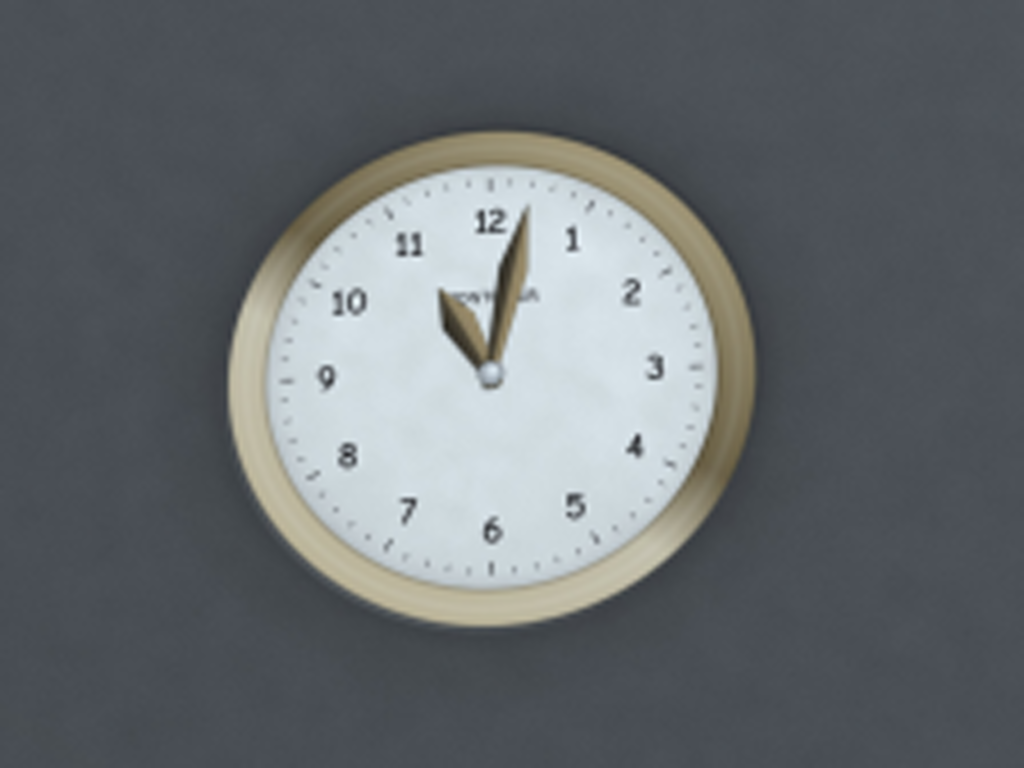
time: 11:02
